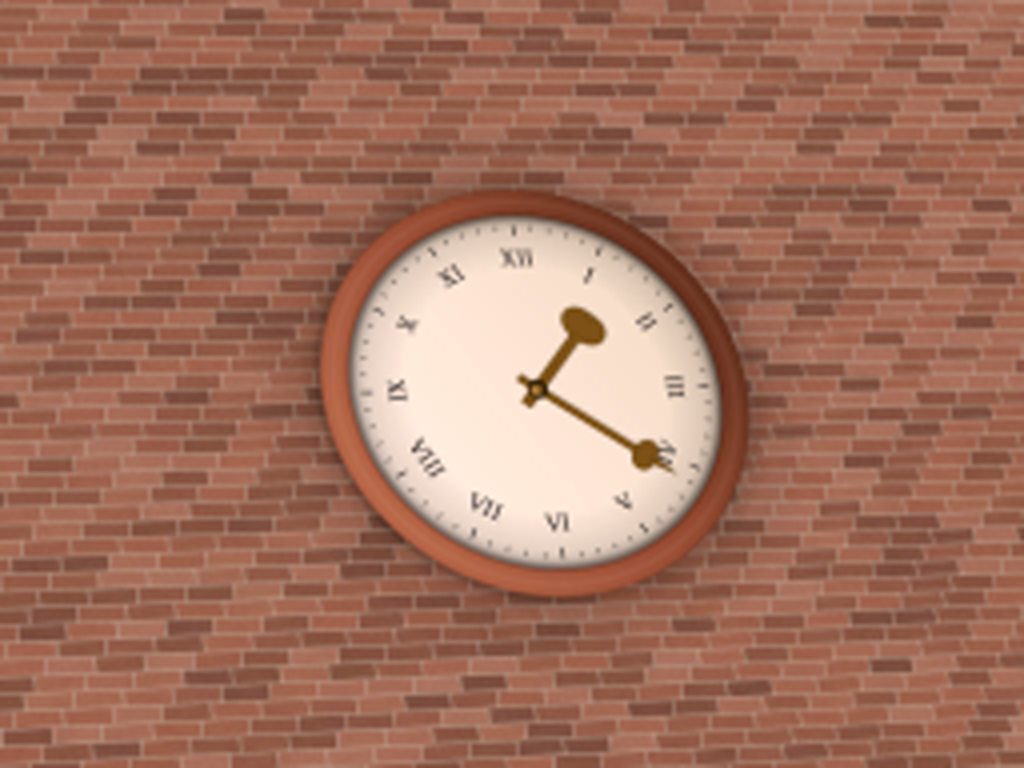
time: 1:21
